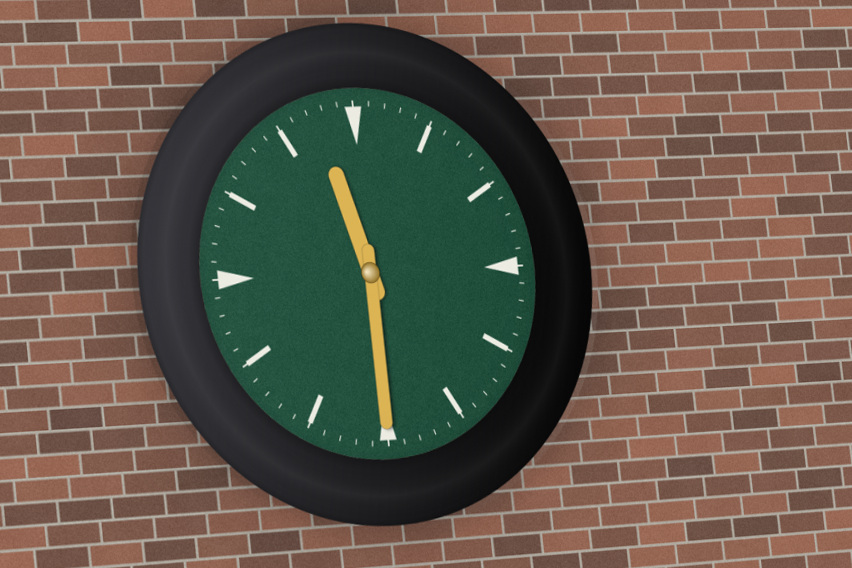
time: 11:30
